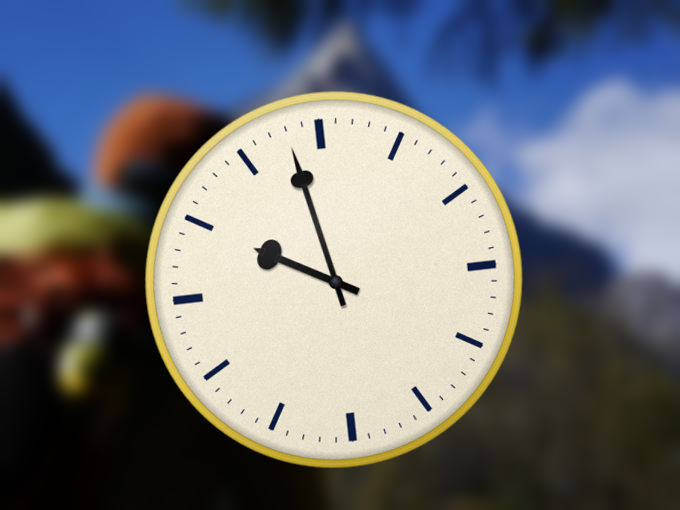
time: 9:58
